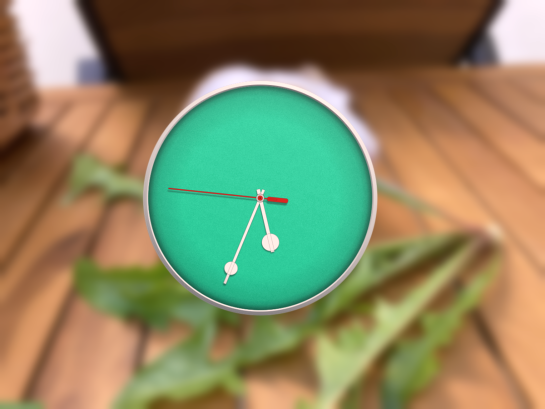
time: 5:33:46
